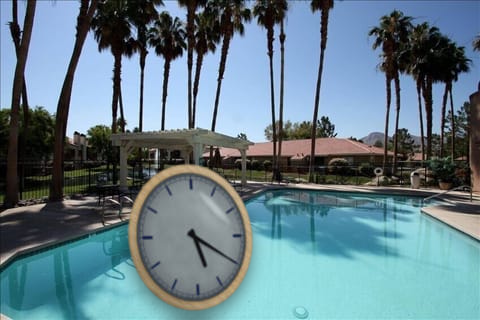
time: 5:20
